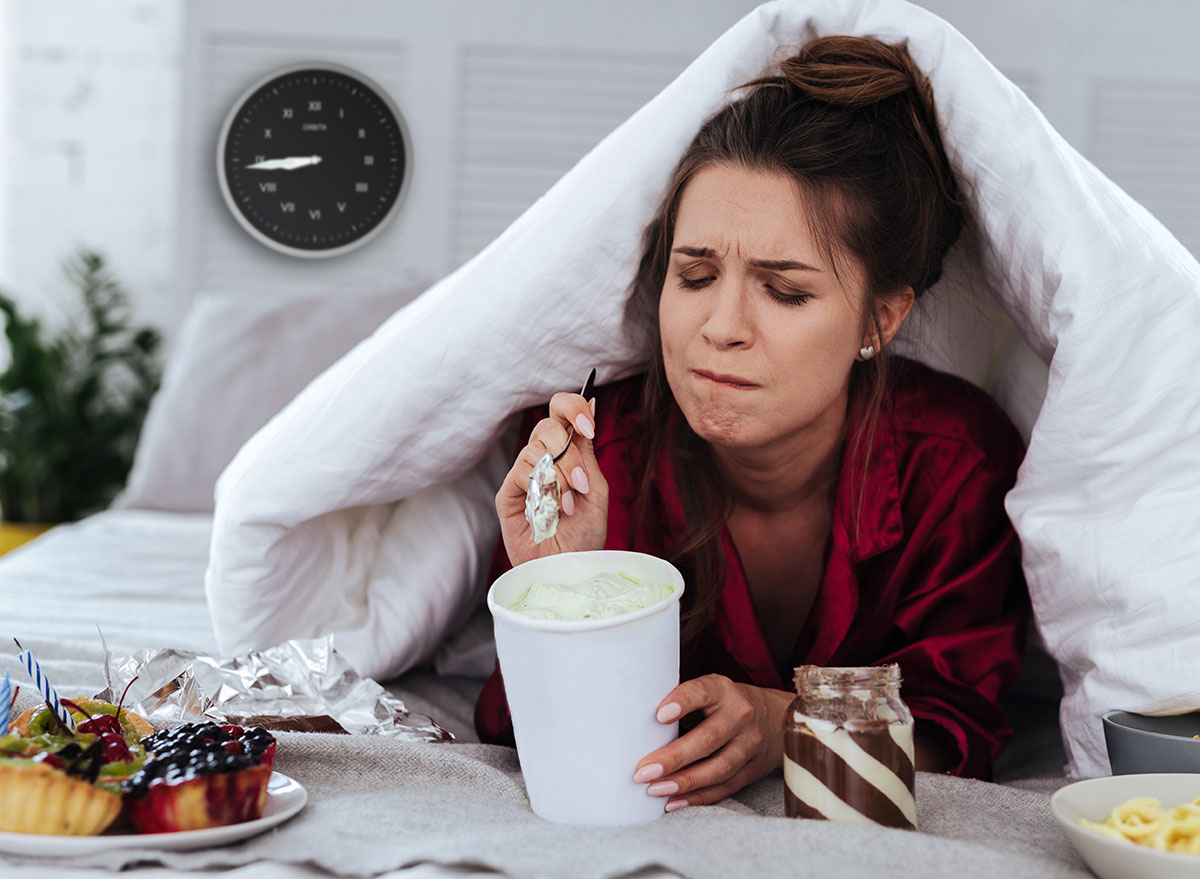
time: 8:44
